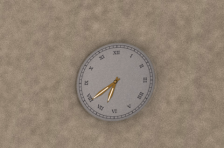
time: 6:39
